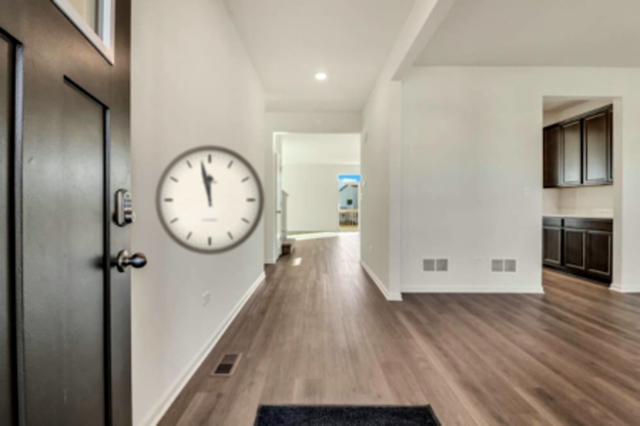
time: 11:58
